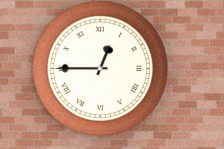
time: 12:45
